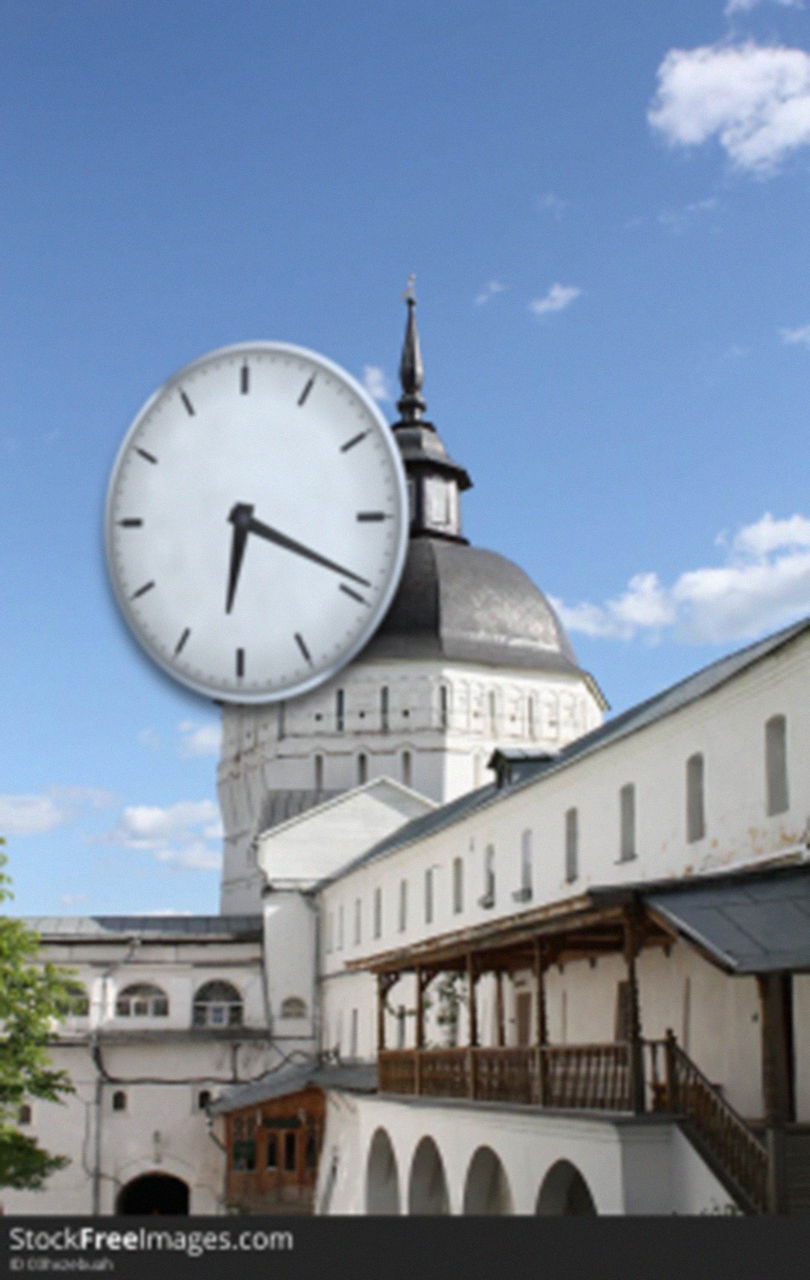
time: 6:19
